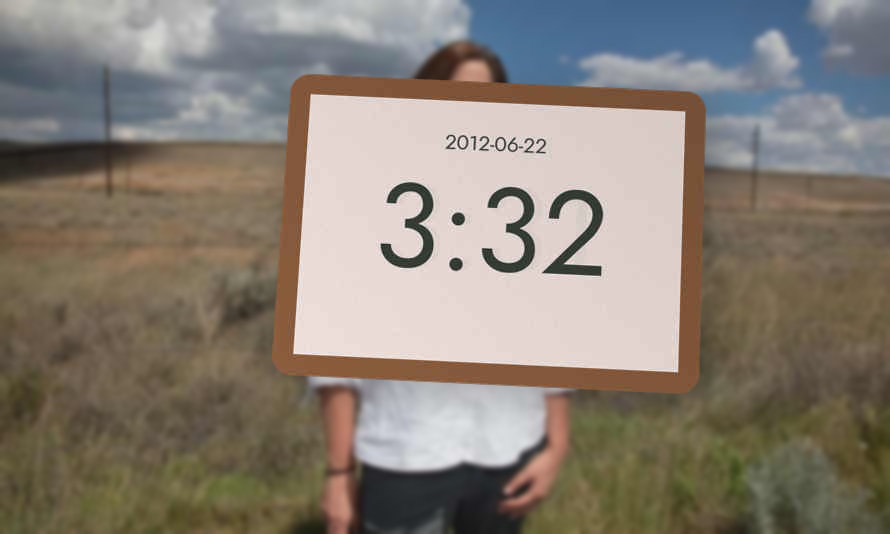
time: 3:32
